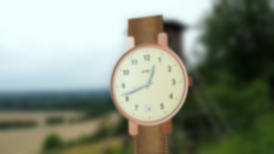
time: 12:42
